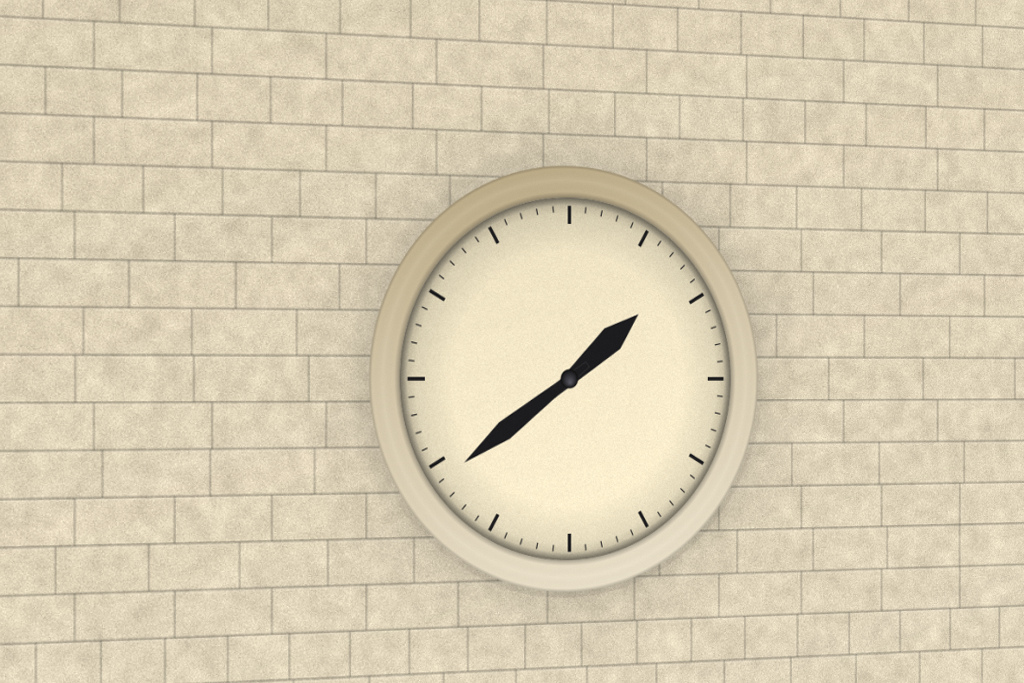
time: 1:39
